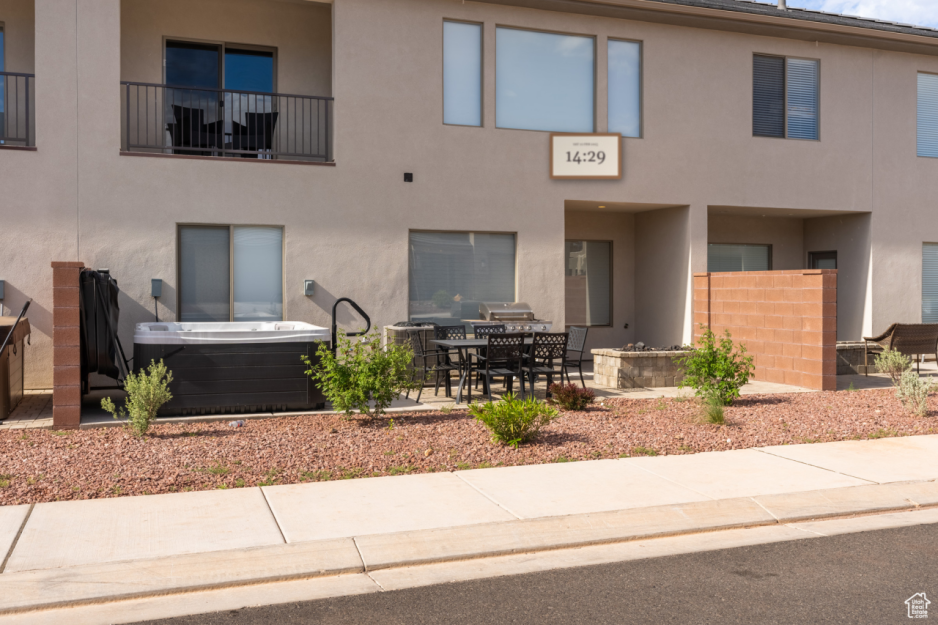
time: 14:29
